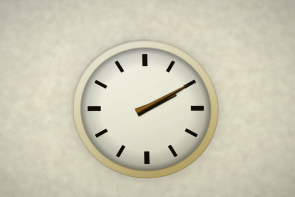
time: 2:10
